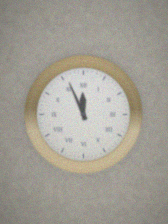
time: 11:56
